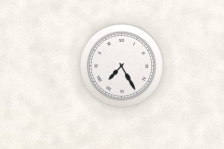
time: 7:25
